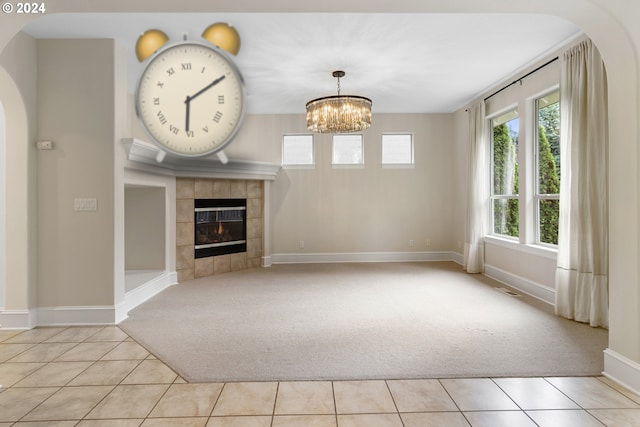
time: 6:10
